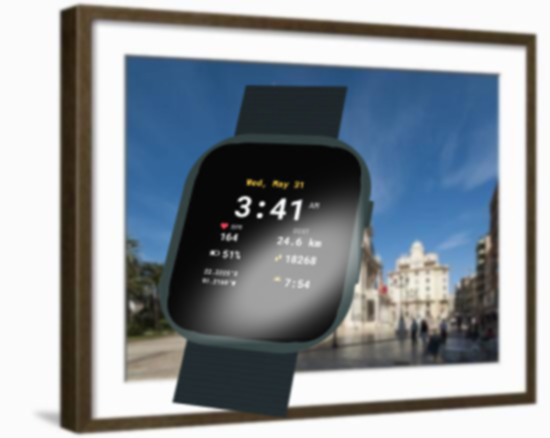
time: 3:41
